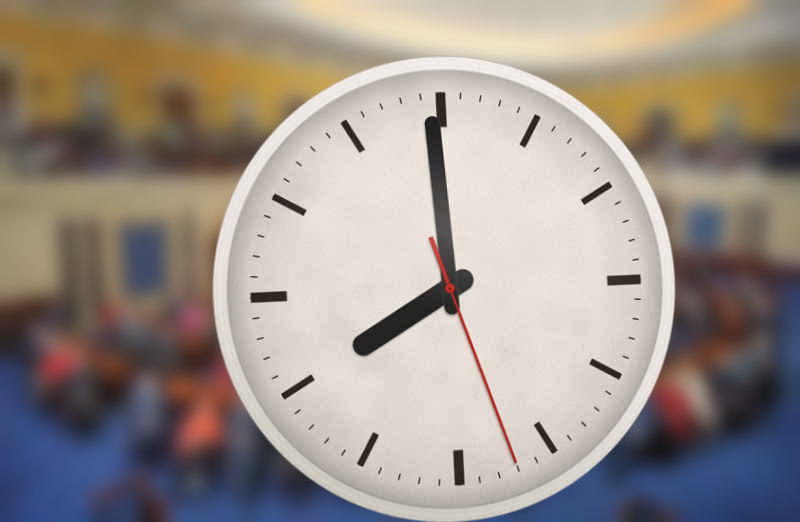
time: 7:59:27
